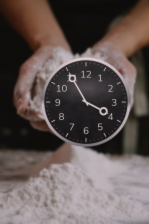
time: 3:55
